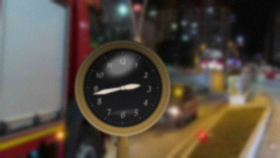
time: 2:43
